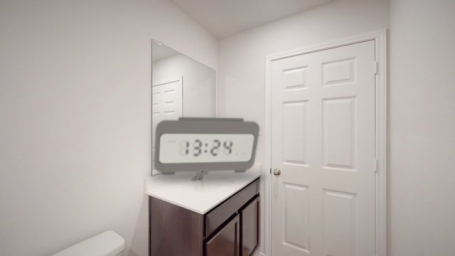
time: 13:24
